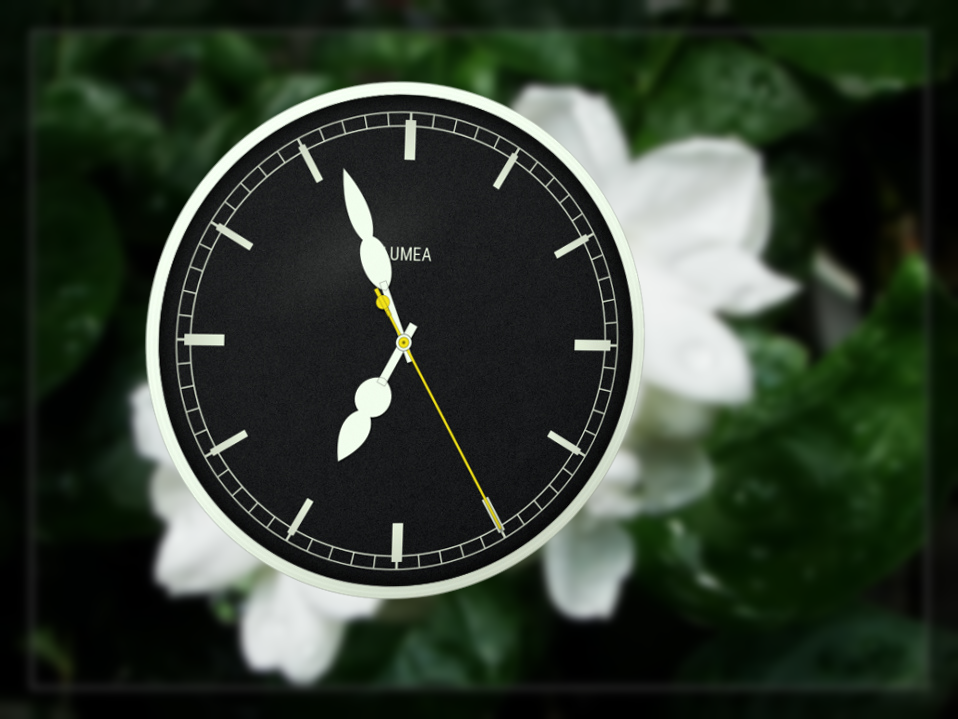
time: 6:56:25
